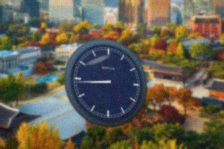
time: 8:44
